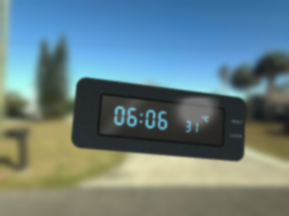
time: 6:06
